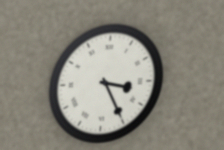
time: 3:25
